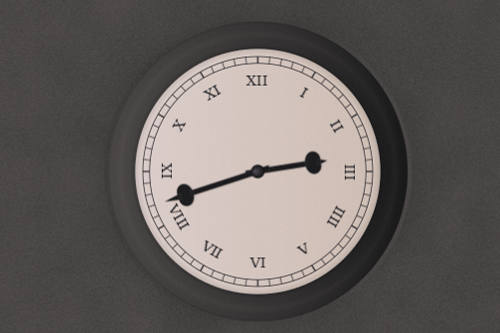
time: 2:42
